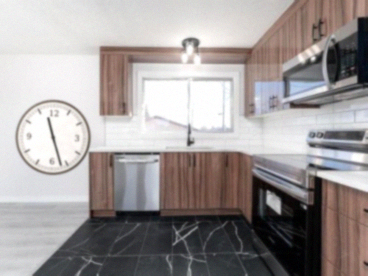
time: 11:27
